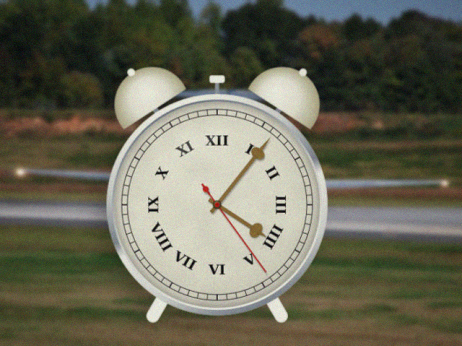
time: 4:06:24
